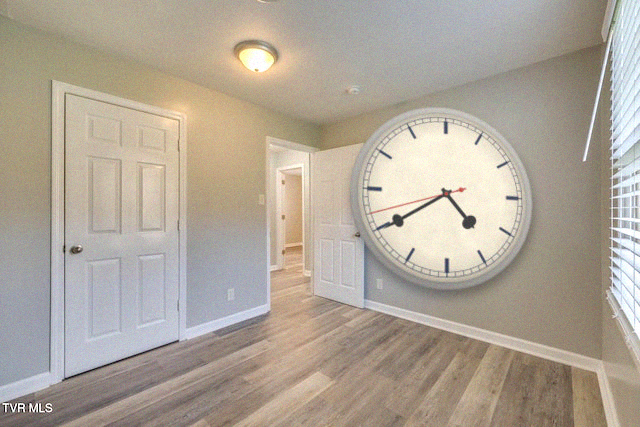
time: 4:39:42
